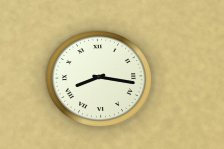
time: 8:17
